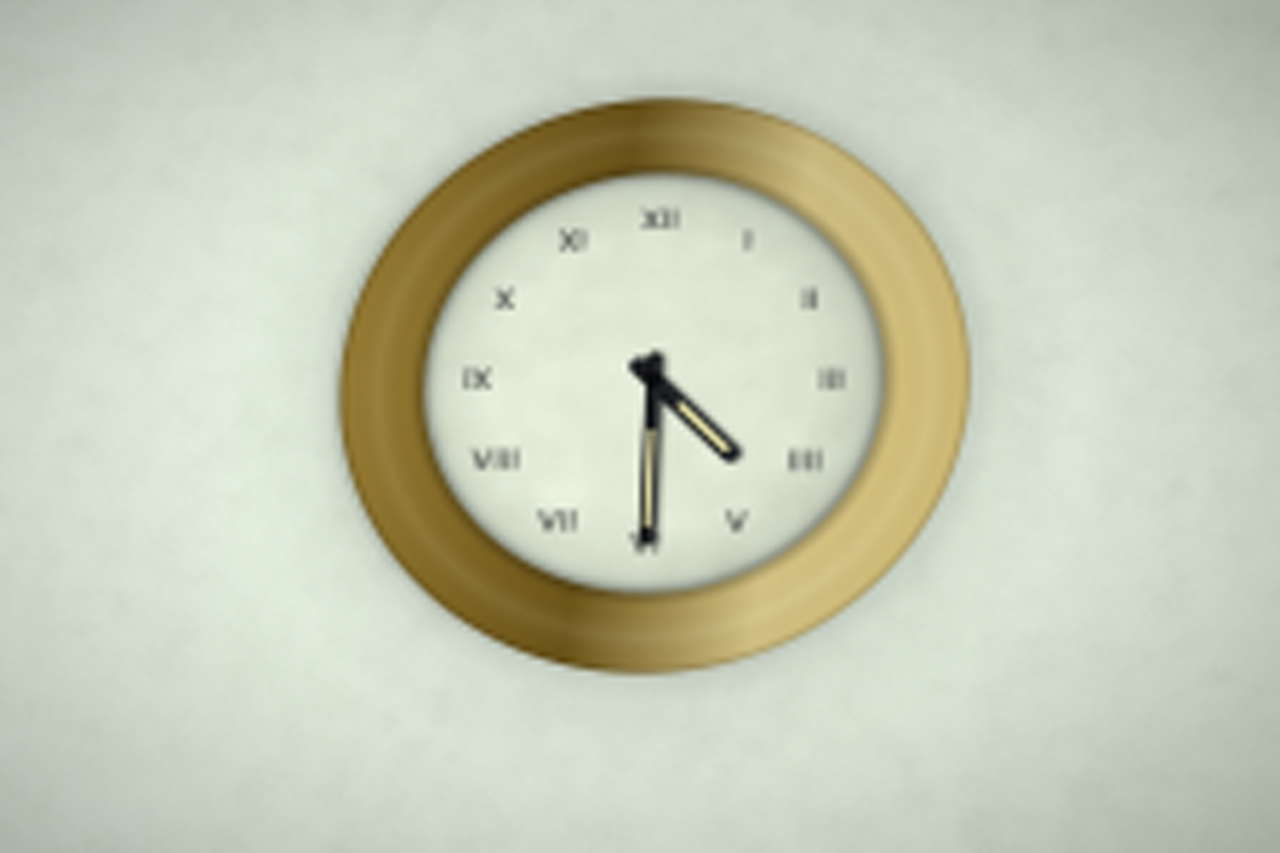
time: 4:30
